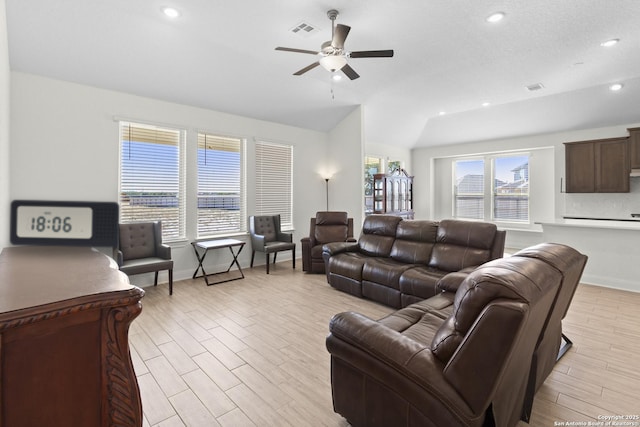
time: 18:06
